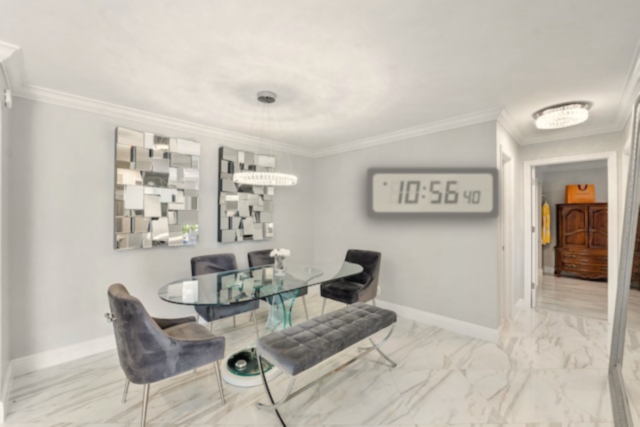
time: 10:56:40
